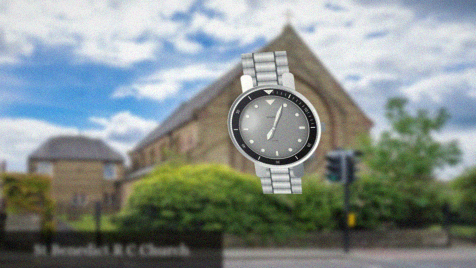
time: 7:04
